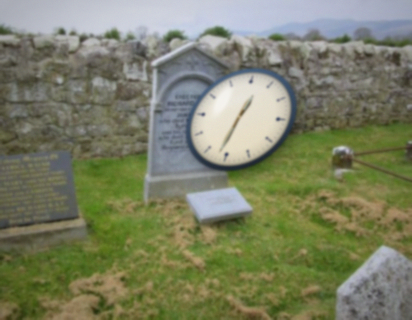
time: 12:32
